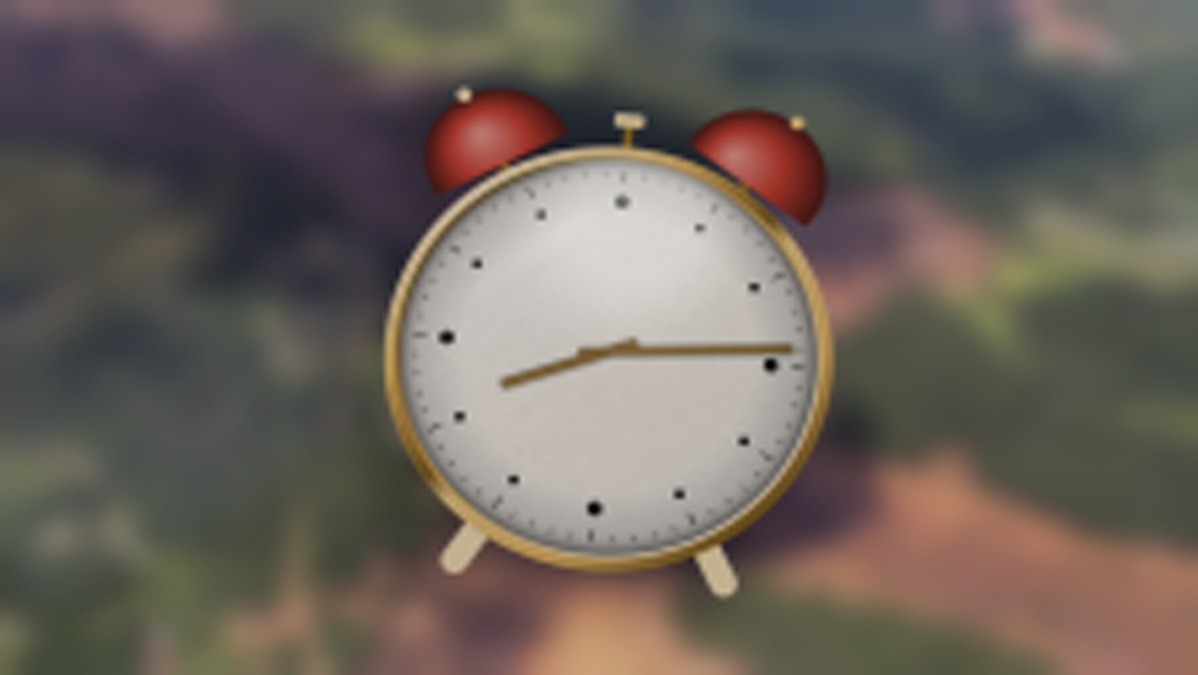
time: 8:14
